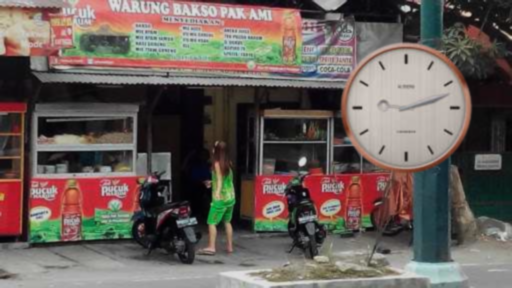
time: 9:12
